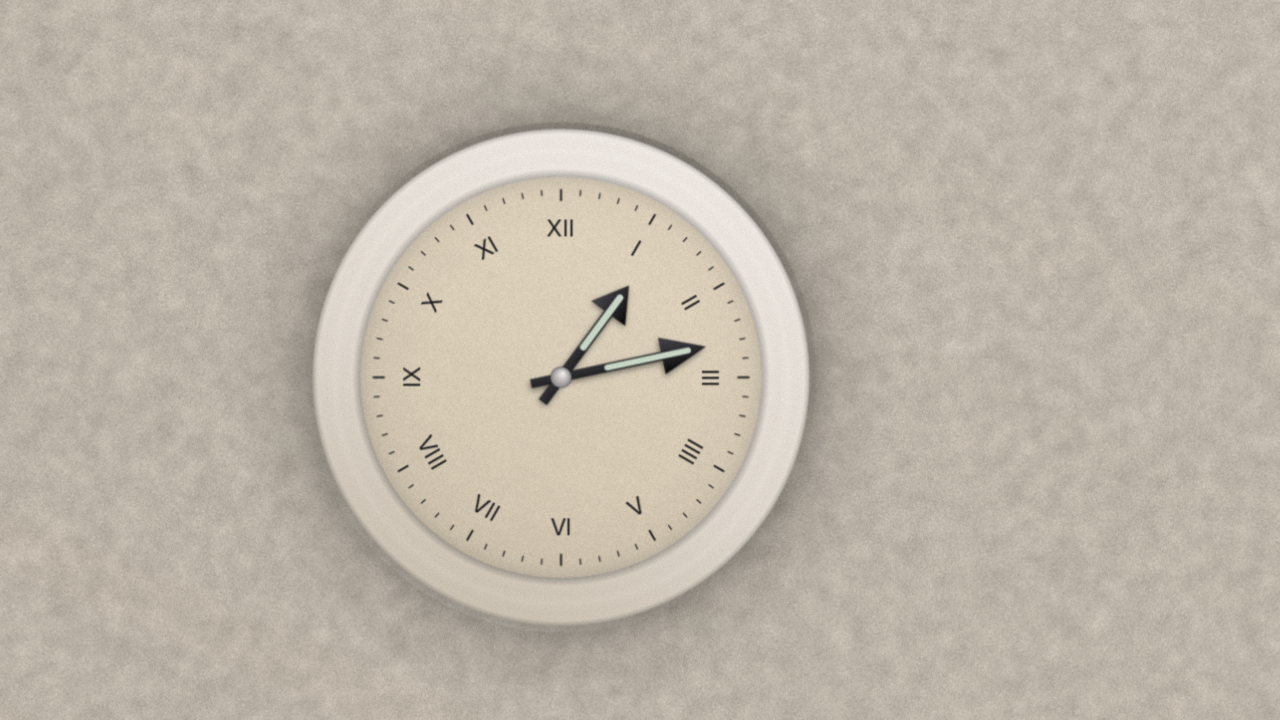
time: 1:13
